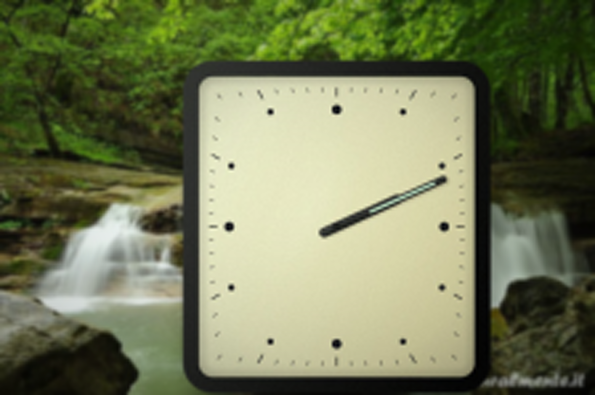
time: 2:11
